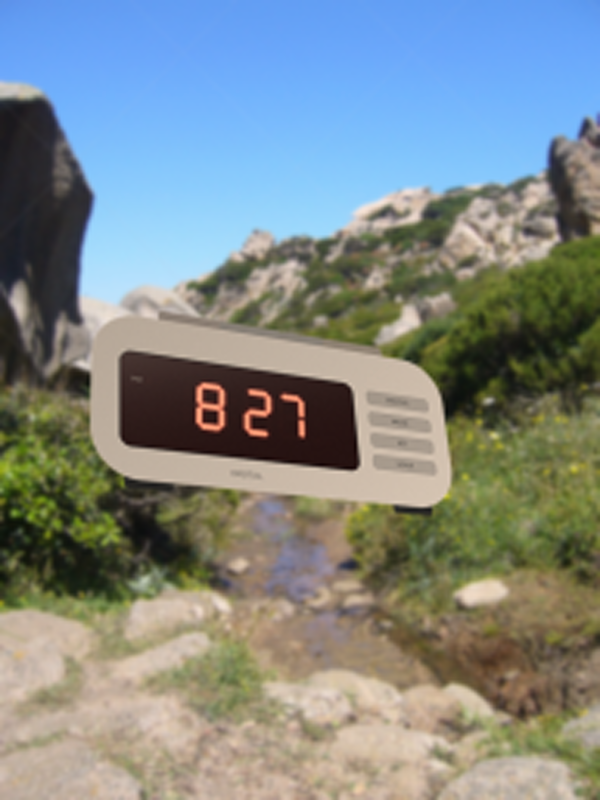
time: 8:27
